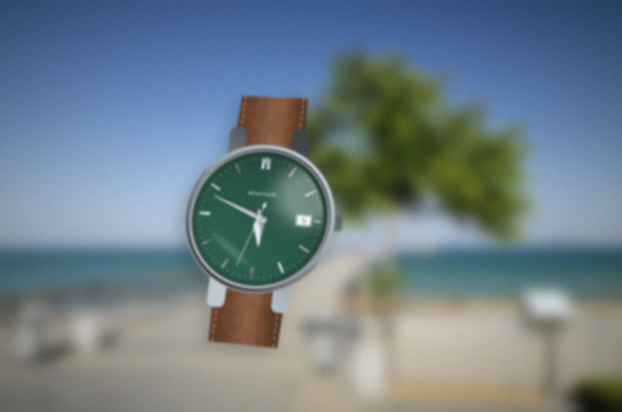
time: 5:48:33
